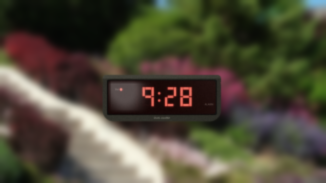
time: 9:28
